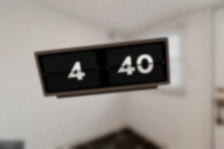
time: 4:40
